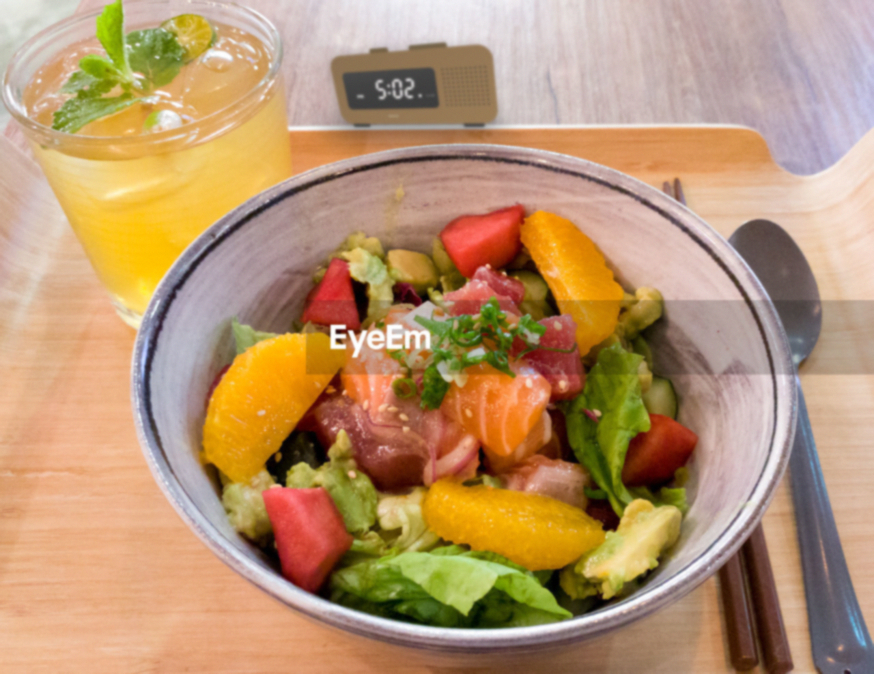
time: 5:02
